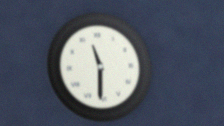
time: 11:31
